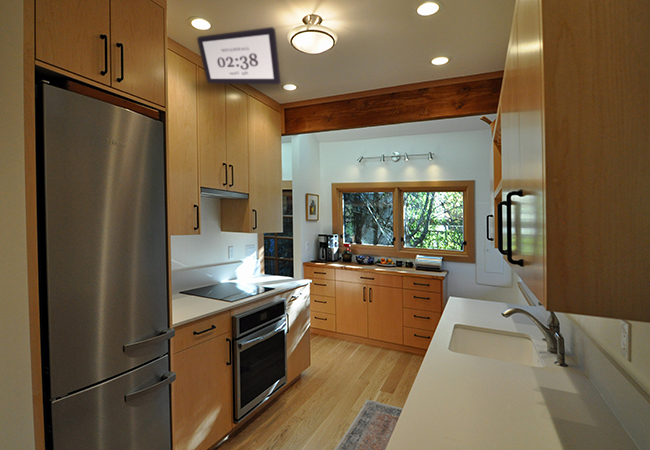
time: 2:38
